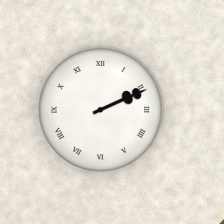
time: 2:11
